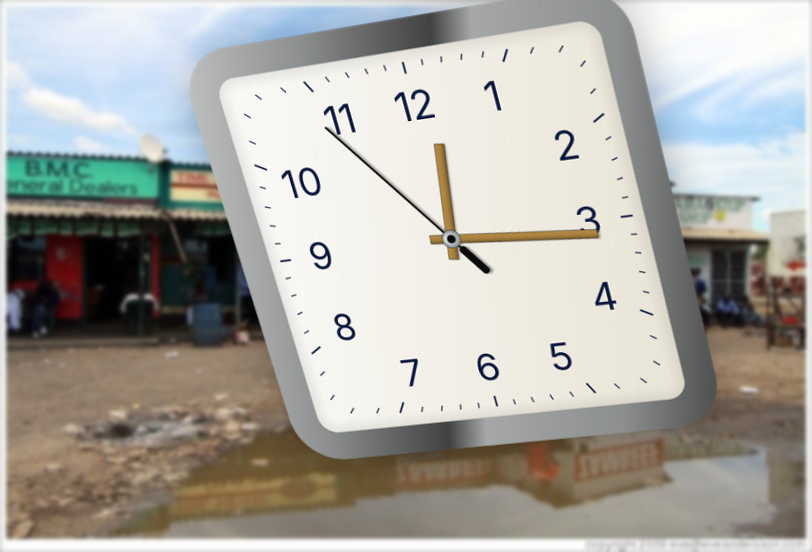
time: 12:15:54
